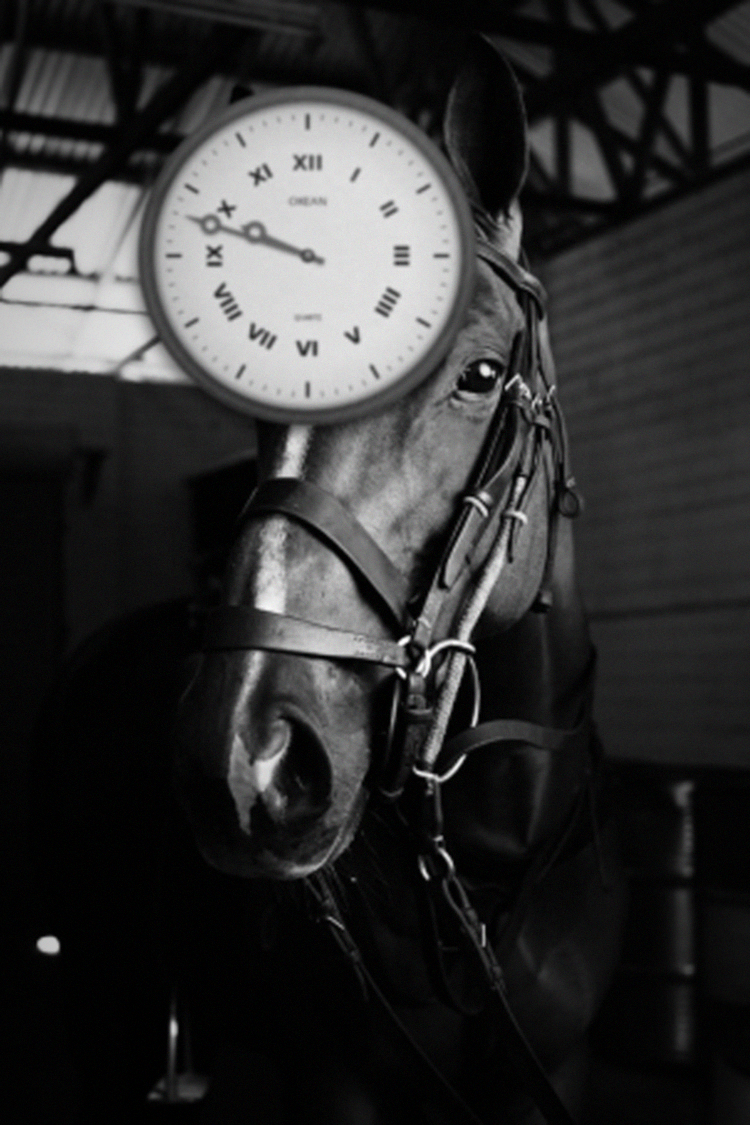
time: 9:48
